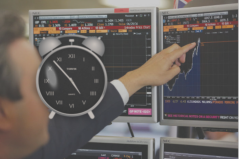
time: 4:53
